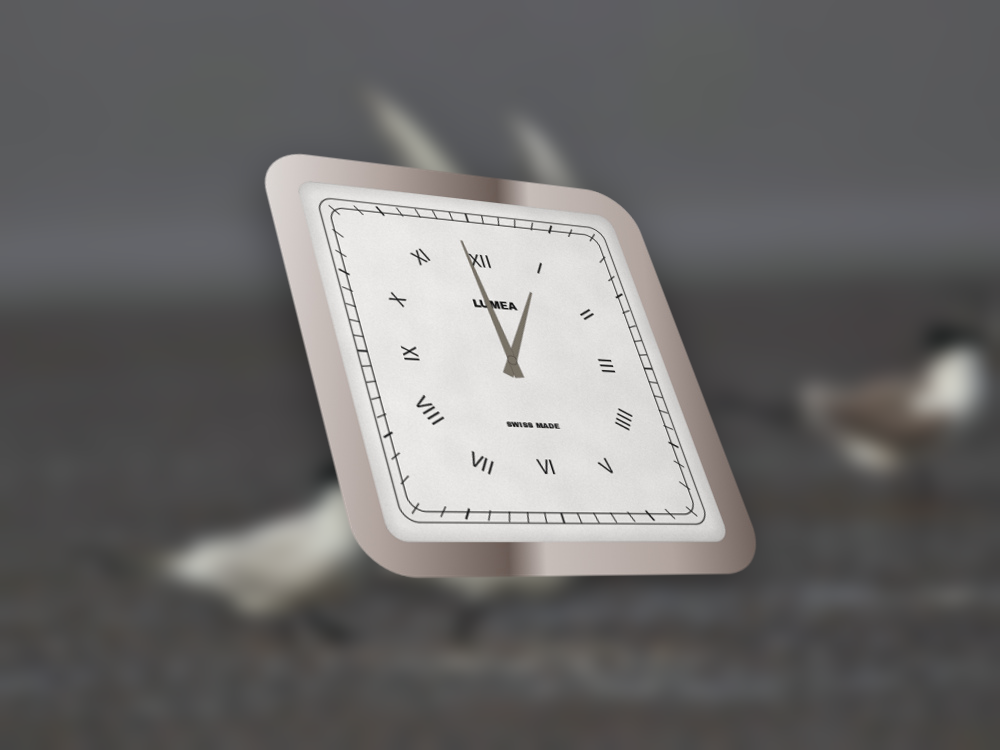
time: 12:59
